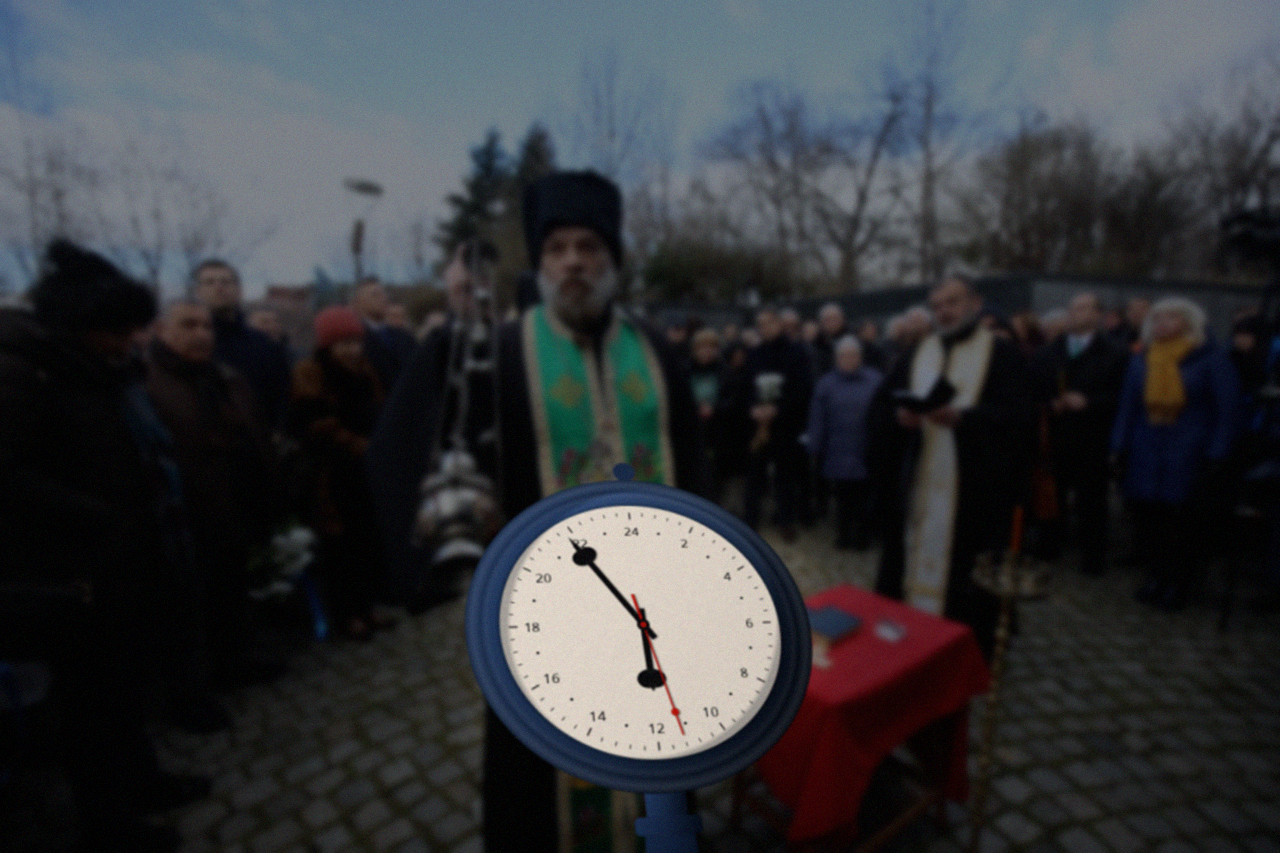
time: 11:54:28
